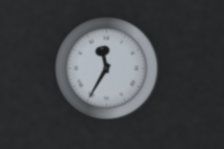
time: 11:35
